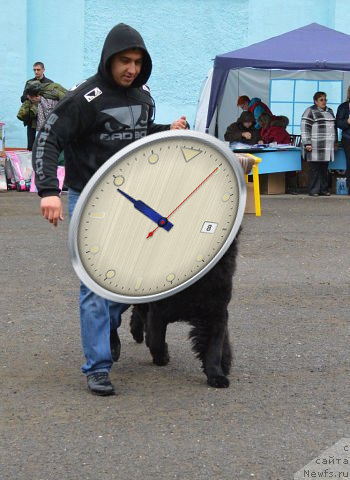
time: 9:49:05
